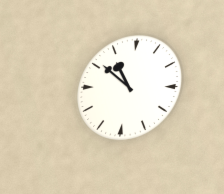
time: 10:51
